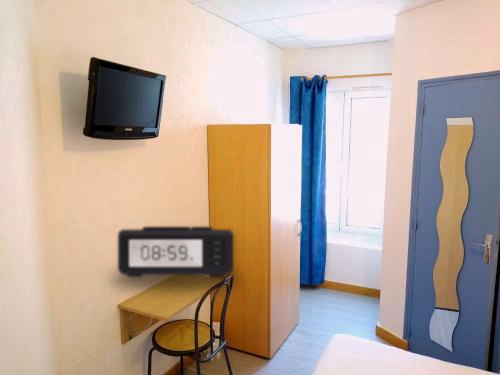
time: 8:59
